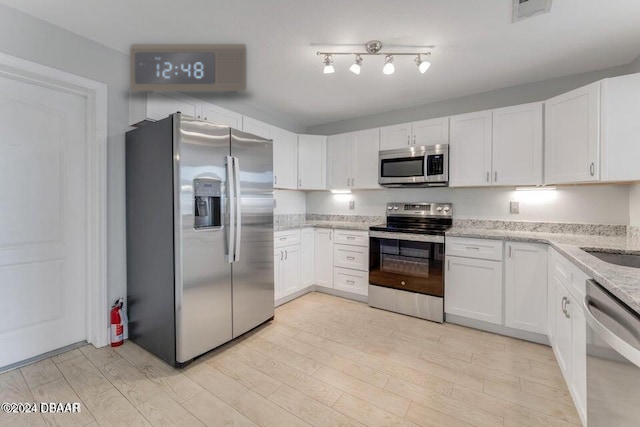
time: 12:48
